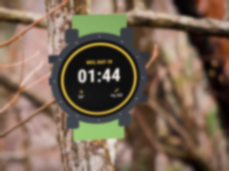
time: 1:44
